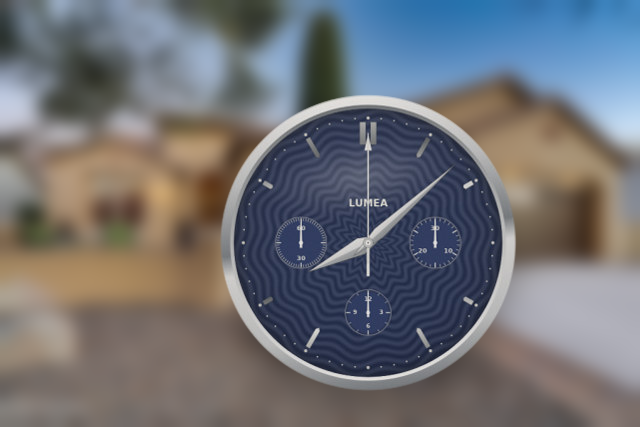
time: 8:08
